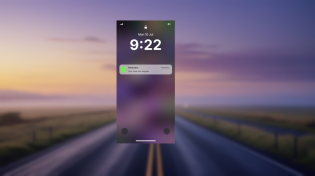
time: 9:22
